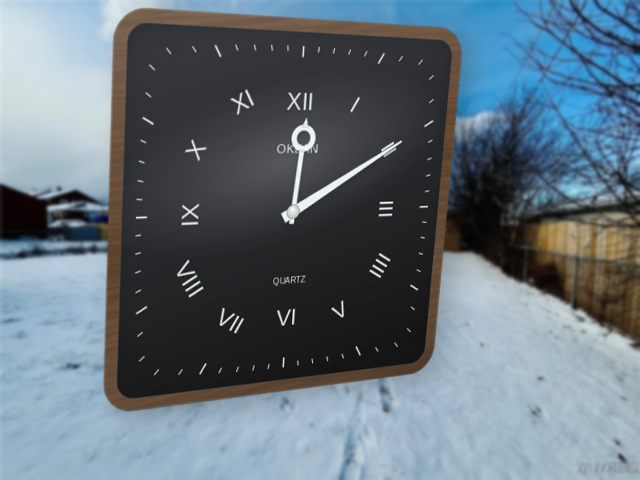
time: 12:10
